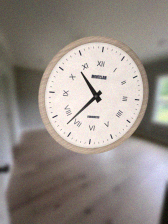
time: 10:37
